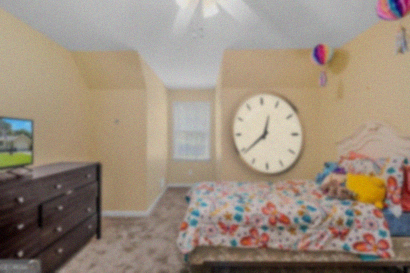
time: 12:39
